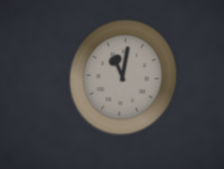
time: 11:01
